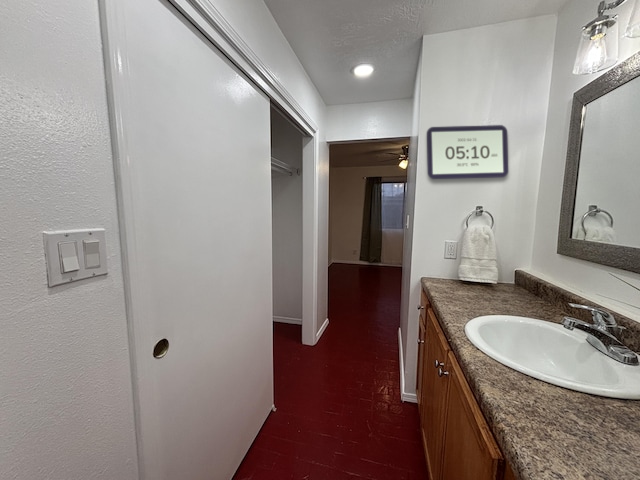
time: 5:10
